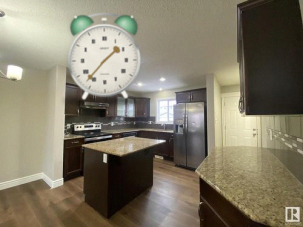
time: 1:37
